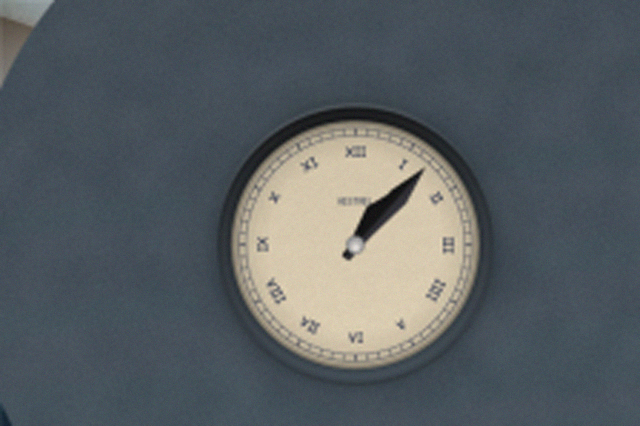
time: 1:07
